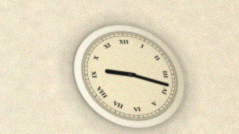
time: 9:18
